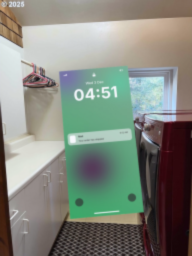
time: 4:51
